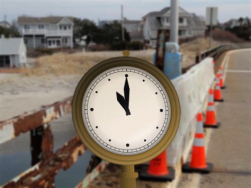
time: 11:00
